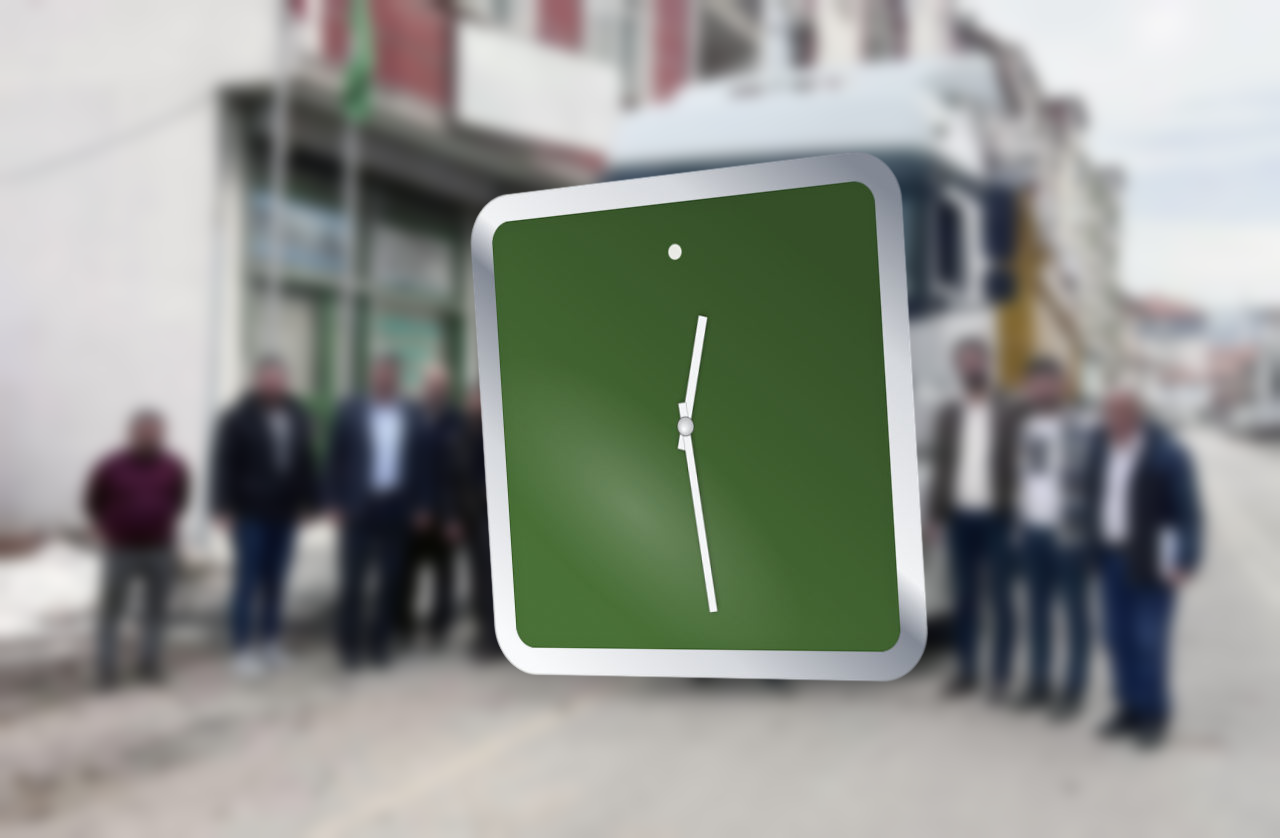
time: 12:29
